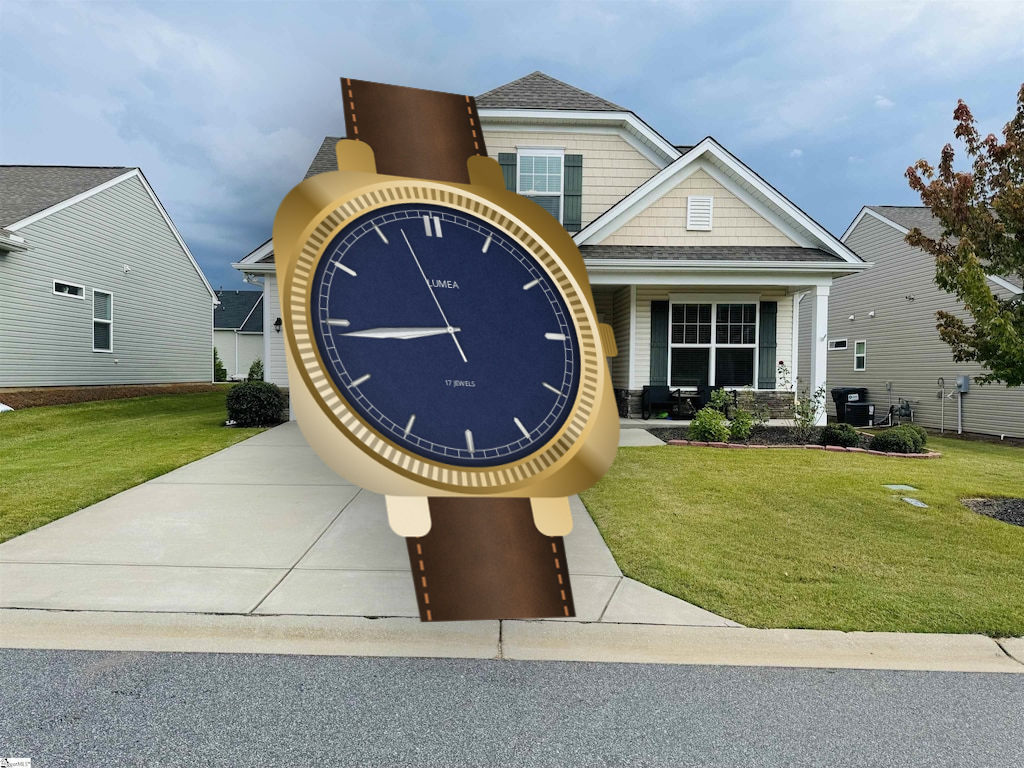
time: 8:43:57
